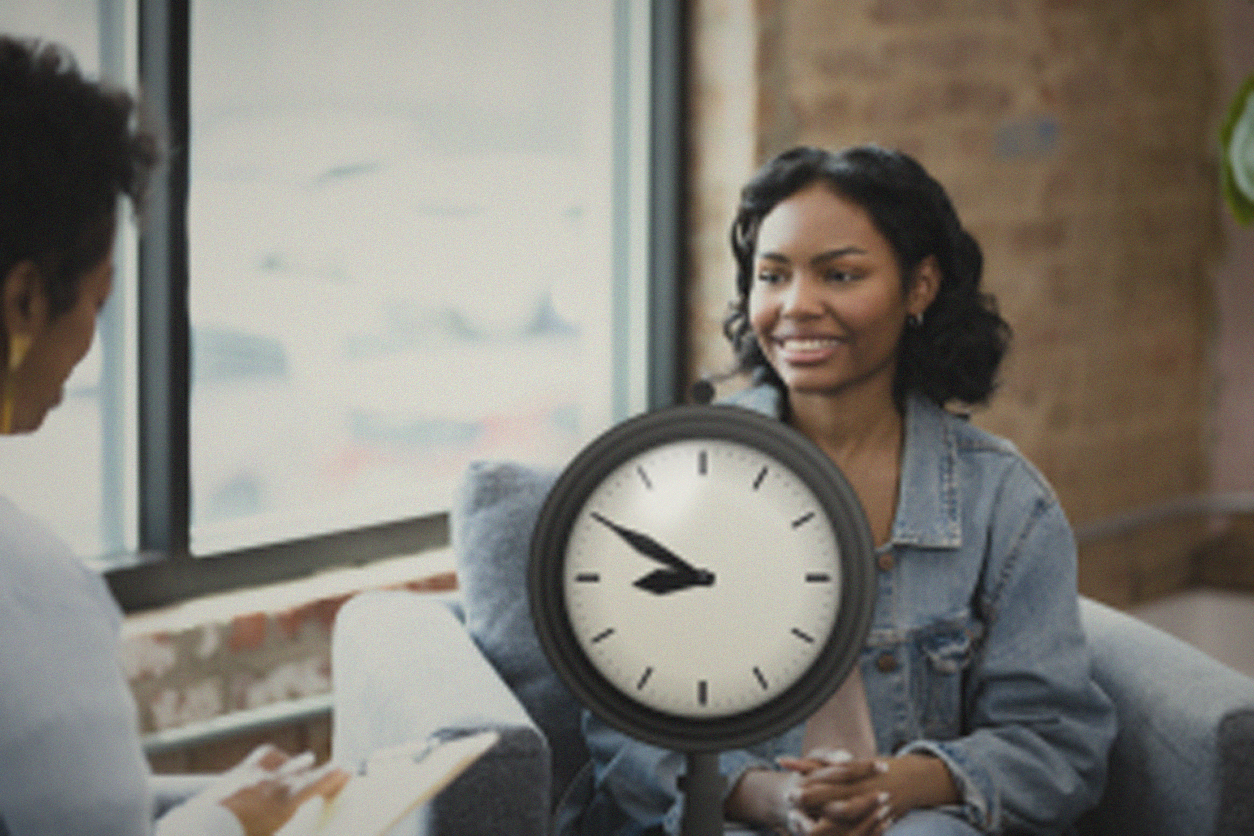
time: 8:50
